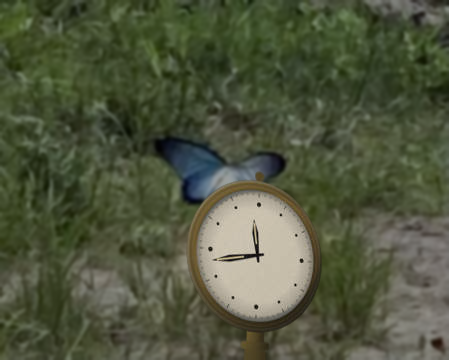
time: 11:43
